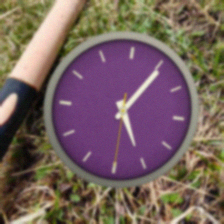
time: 5:05:30
